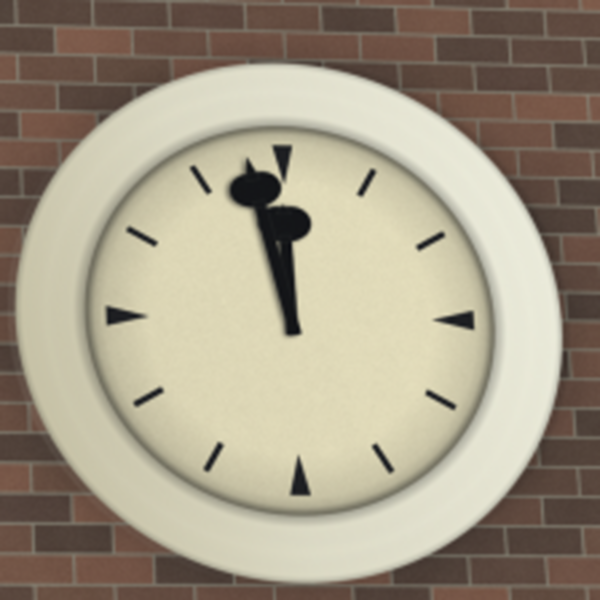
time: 11:58
